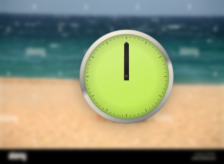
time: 12:00
